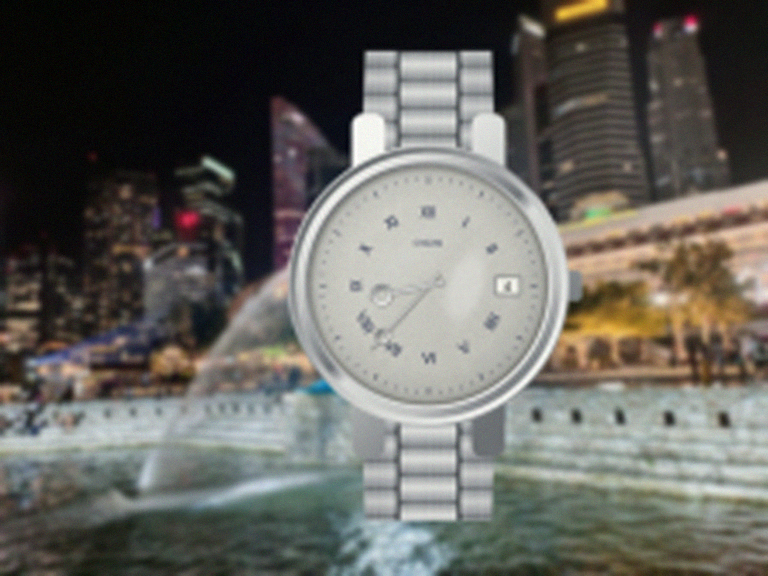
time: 8:37
